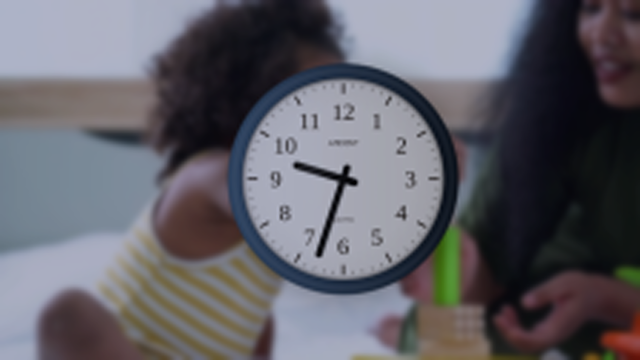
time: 9:33
